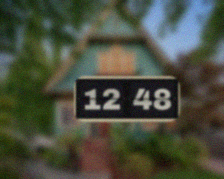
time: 12:48
